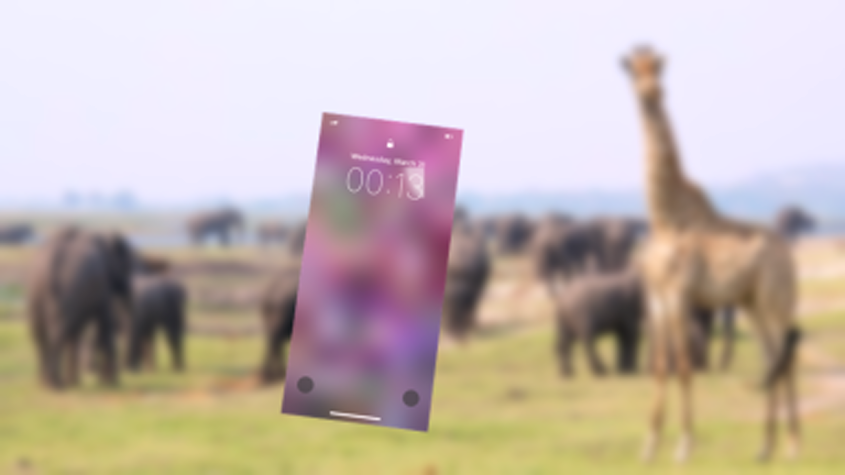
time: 0:13
